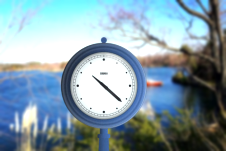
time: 10:22
